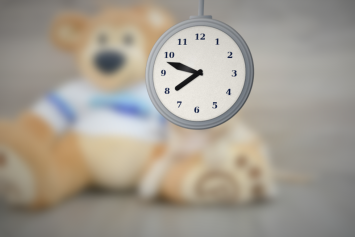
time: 7:48
